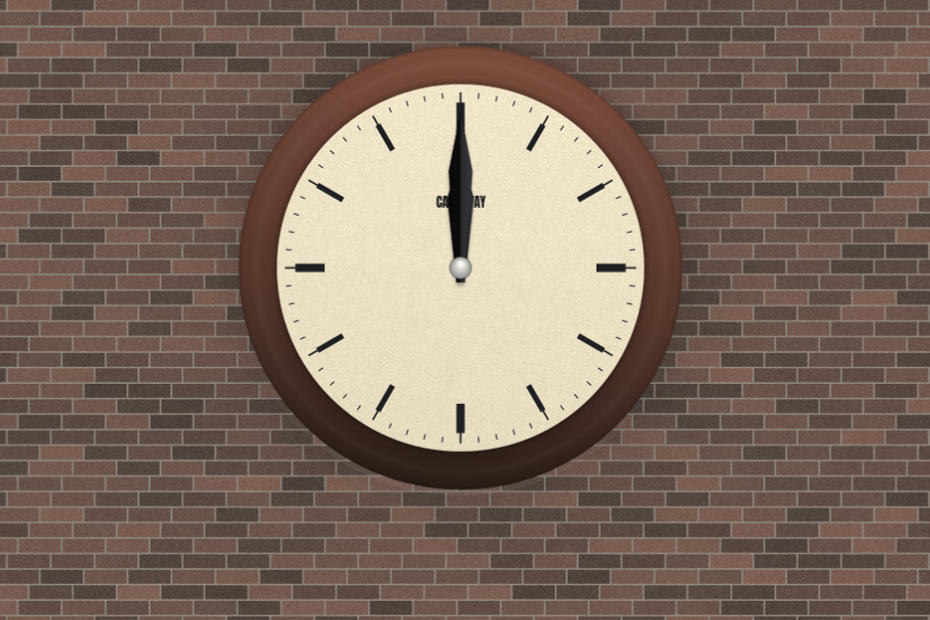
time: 12:00
